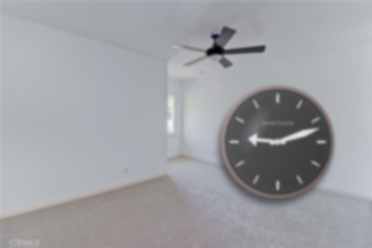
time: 9:12
